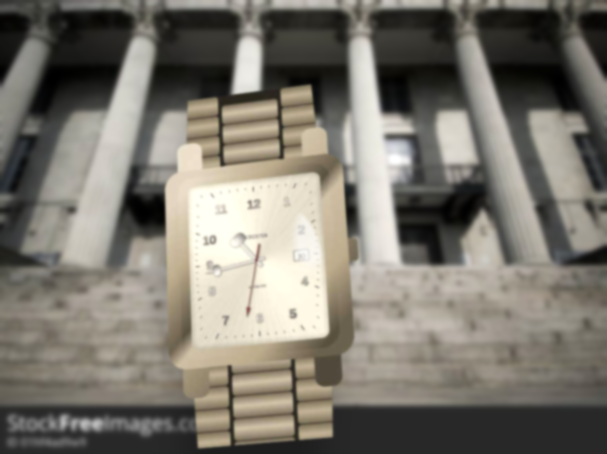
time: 10:43:32
